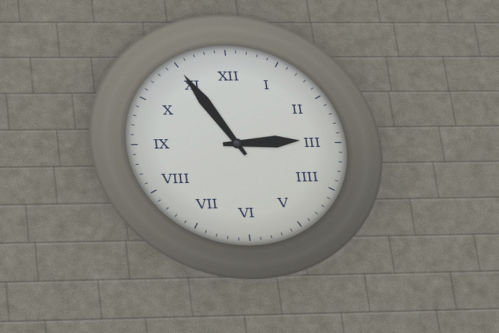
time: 2:55
